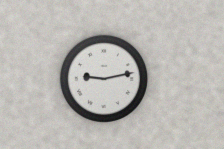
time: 9:13
